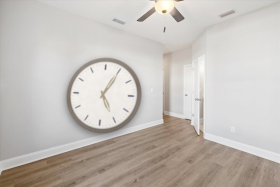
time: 5:05
